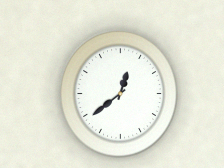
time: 12:39
